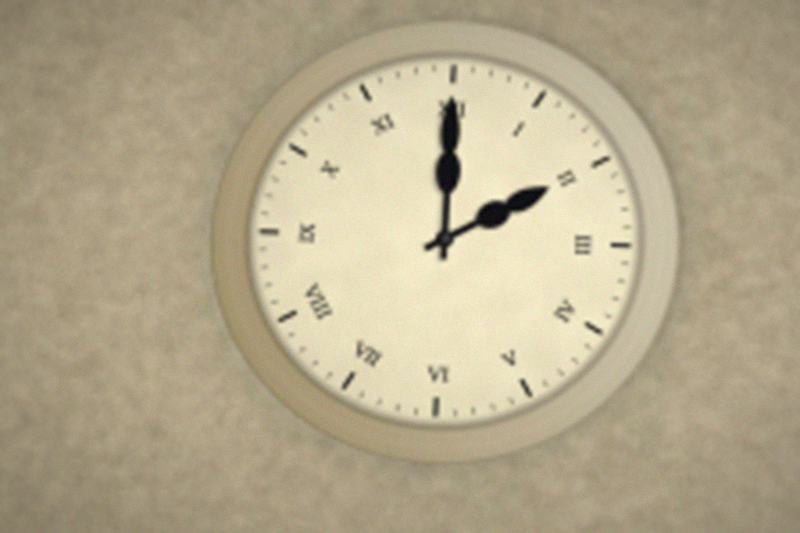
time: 2:00
